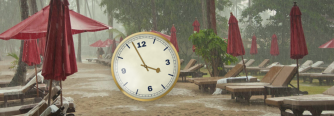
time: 3:57
